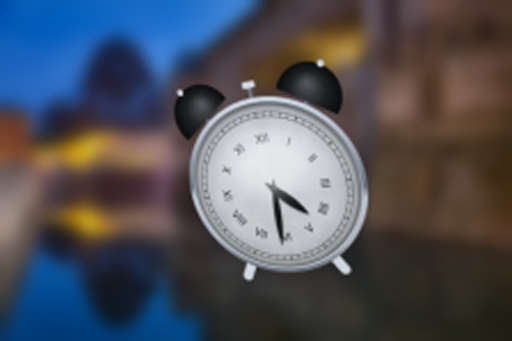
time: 4:31
